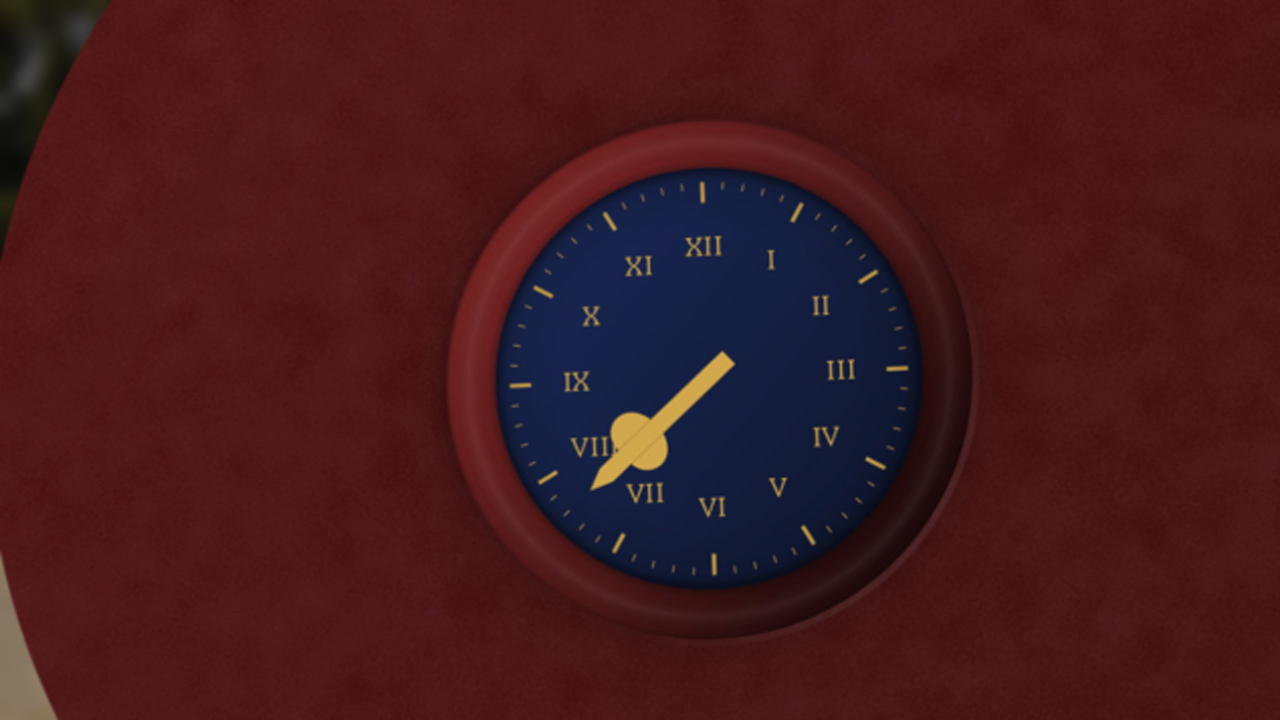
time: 7:38
